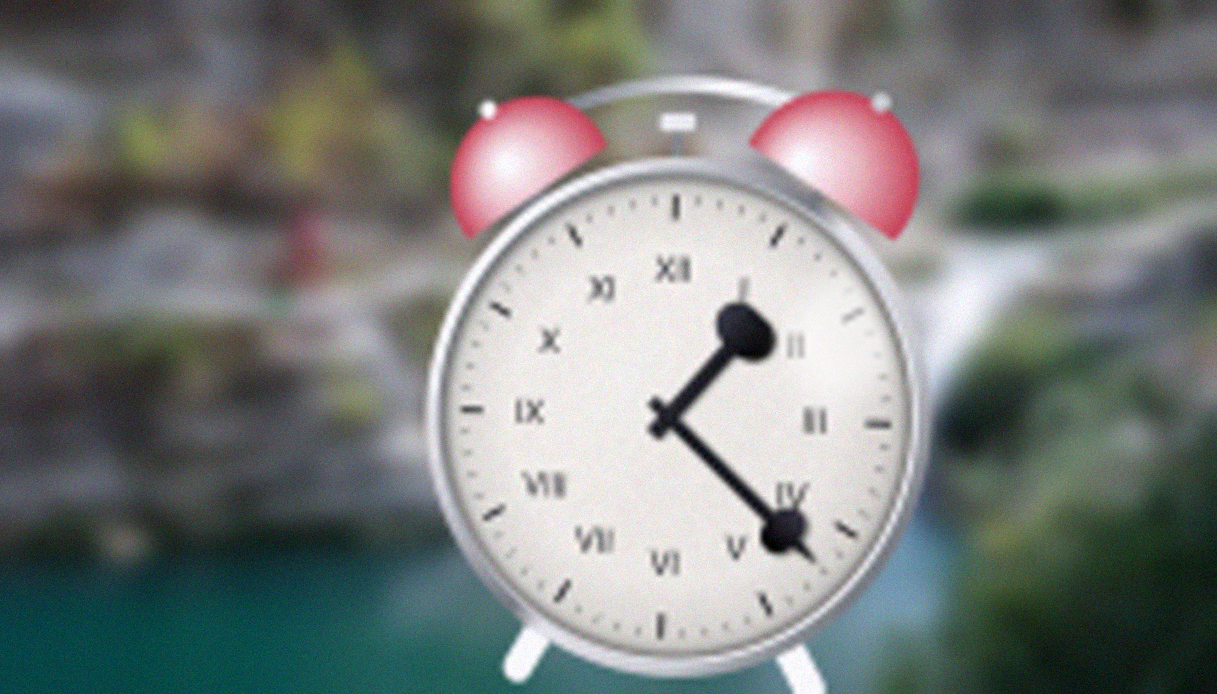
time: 1:22
